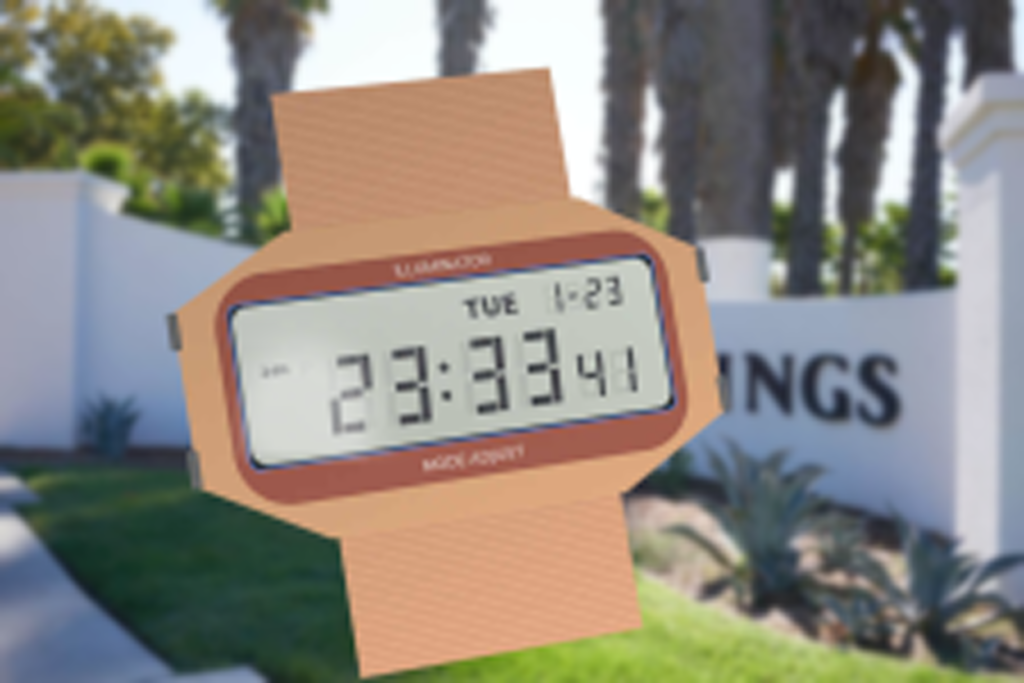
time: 23:33:41
